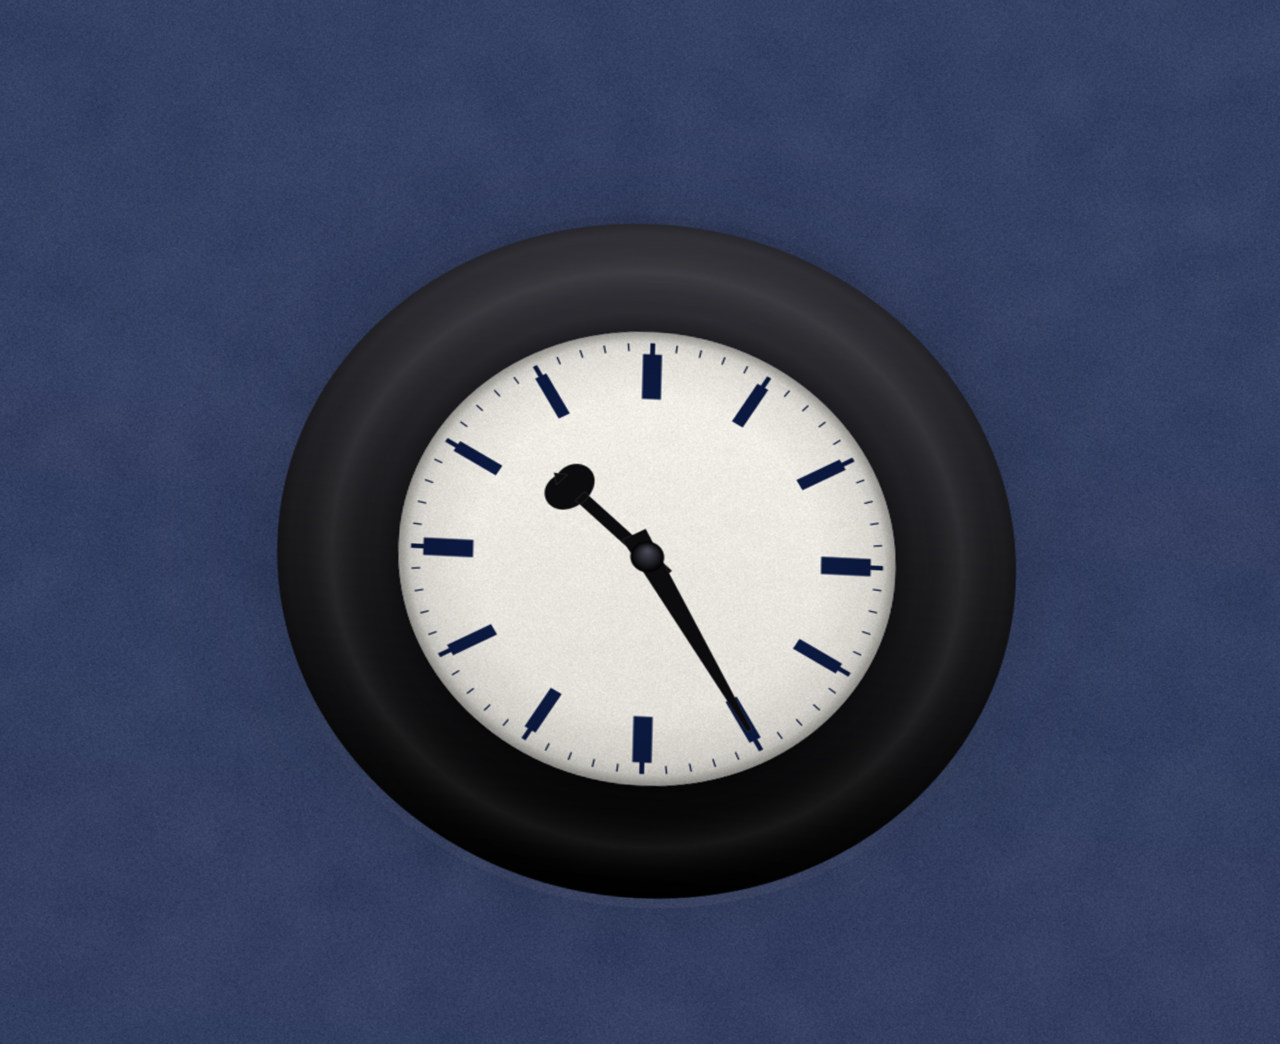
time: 10:25
